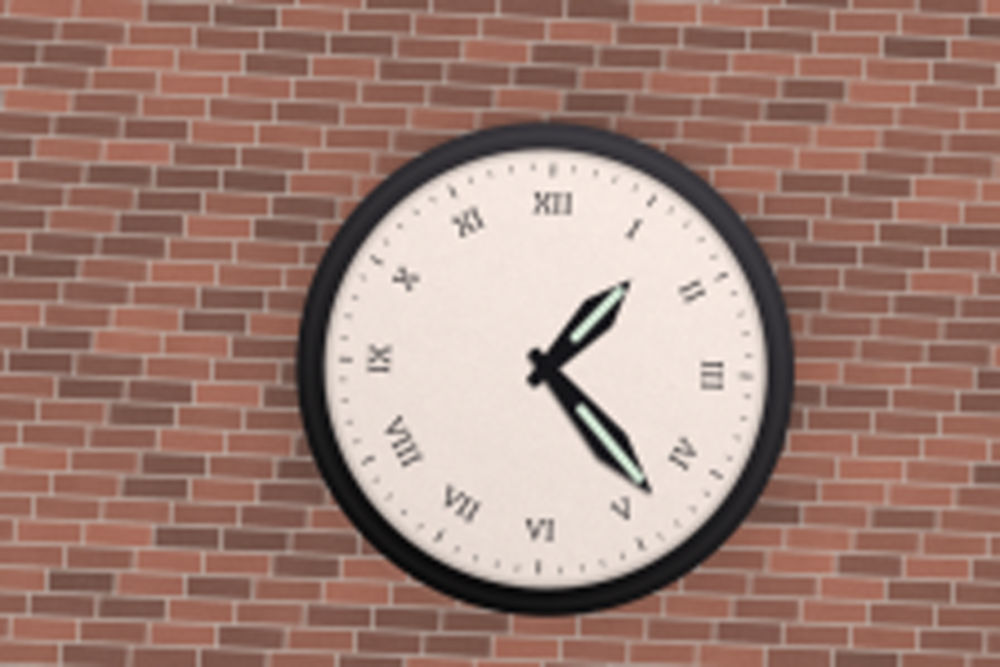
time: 1:23
